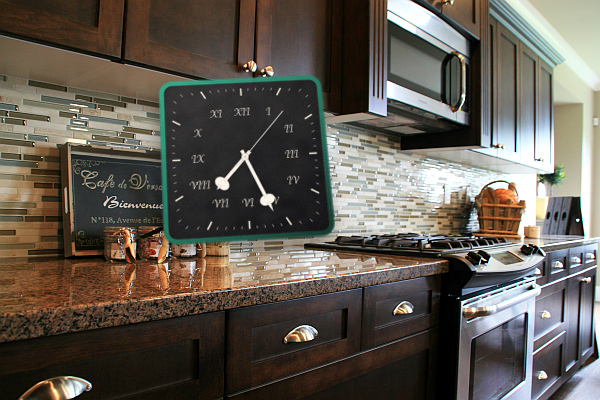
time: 7:26:07
